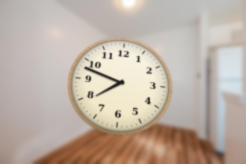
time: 7:48
